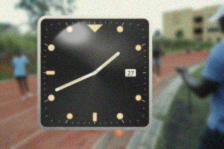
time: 1:41
